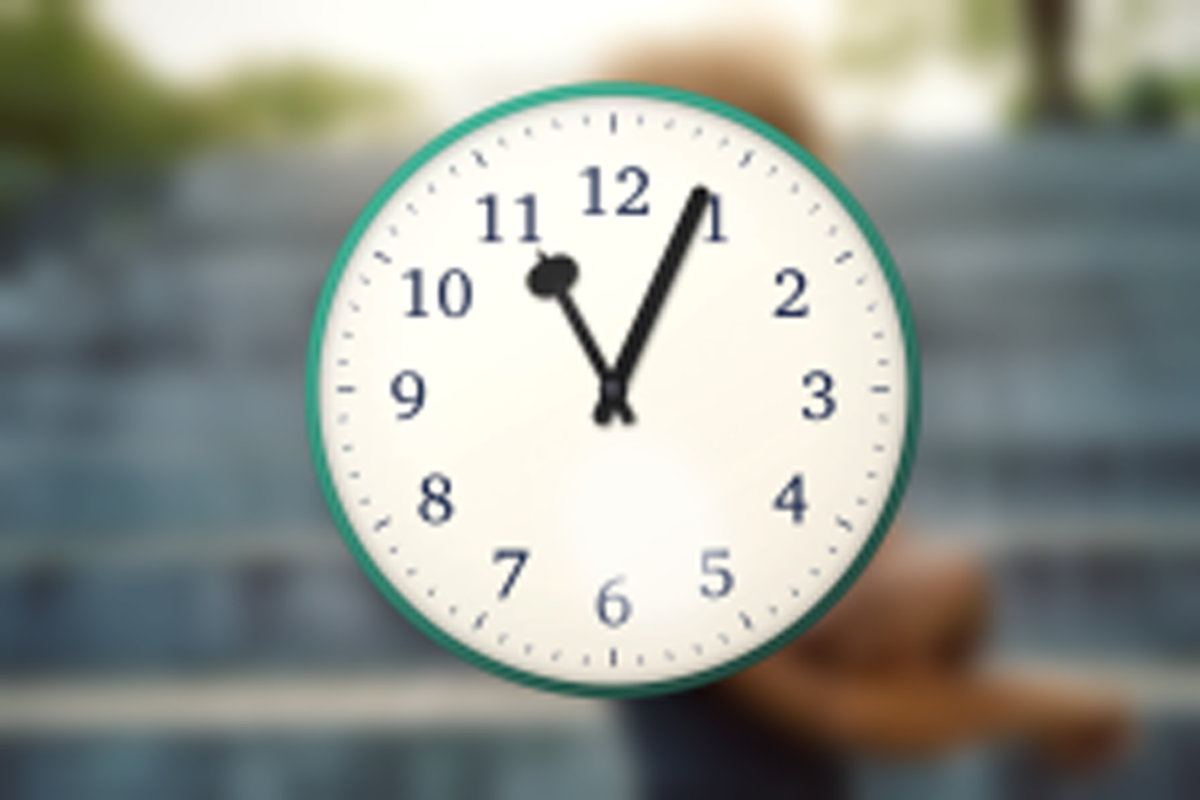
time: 11:04
